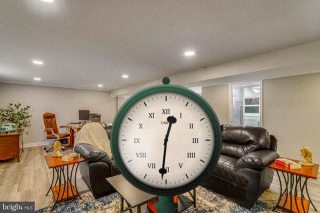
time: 12:31
